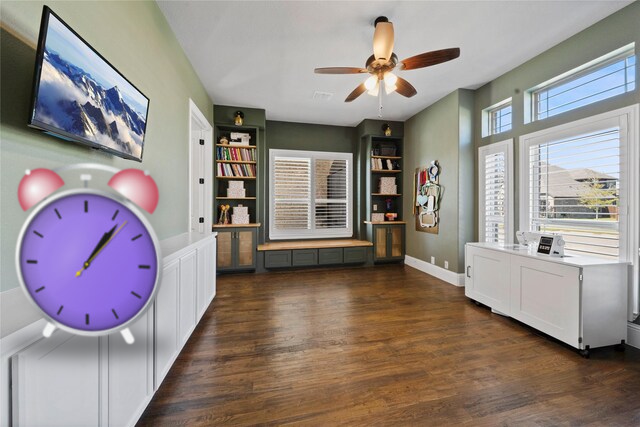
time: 1:06:07
